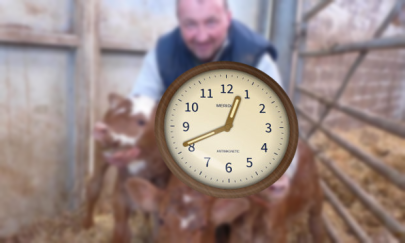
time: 12:41
